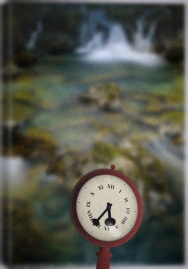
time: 5:36
